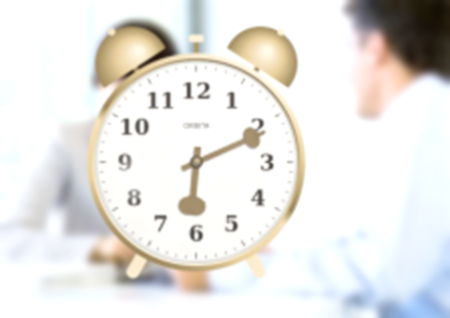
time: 6:11
